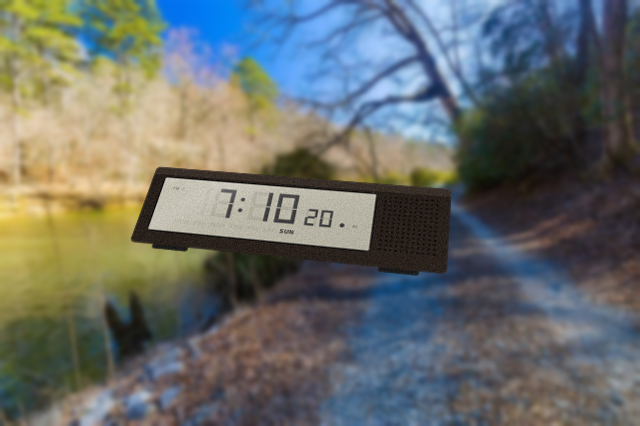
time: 7:10:20
